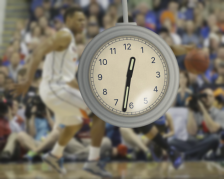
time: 12:32
